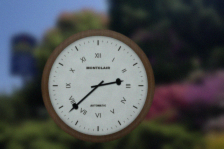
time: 2:38
